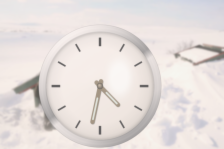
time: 4:32
